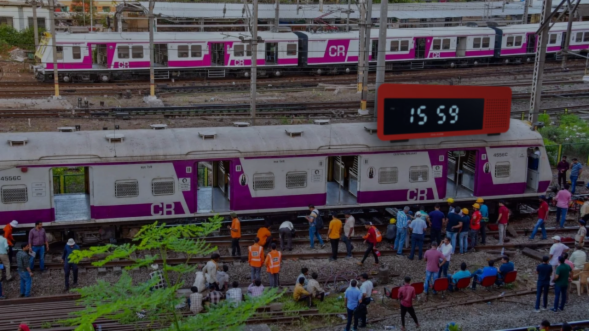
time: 15:59
